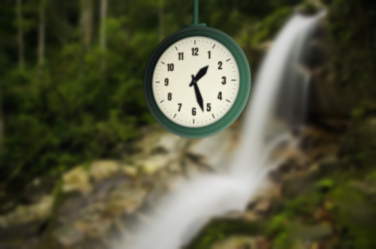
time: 1:27
